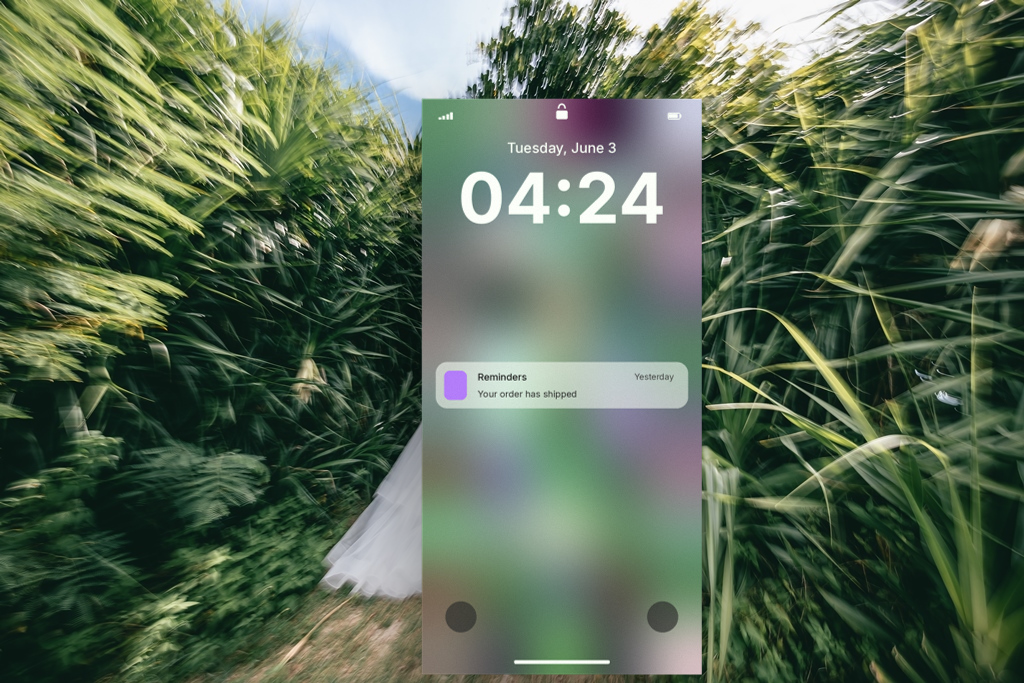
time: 4:24
